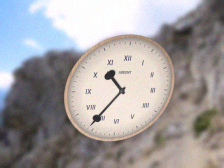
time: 10:36
